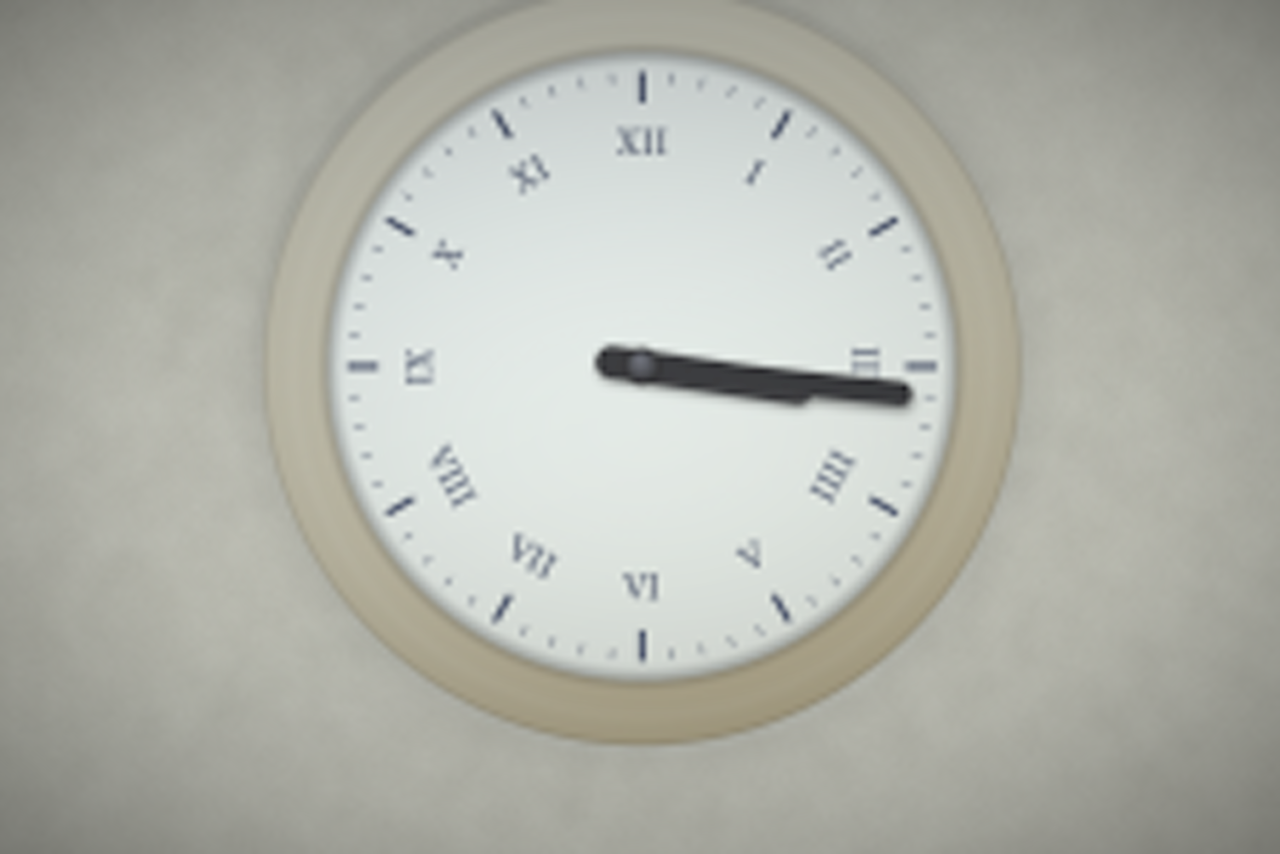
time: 3:16
